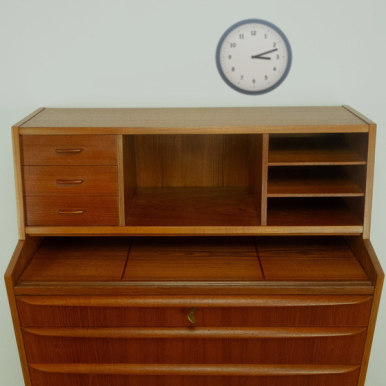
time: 3:12
